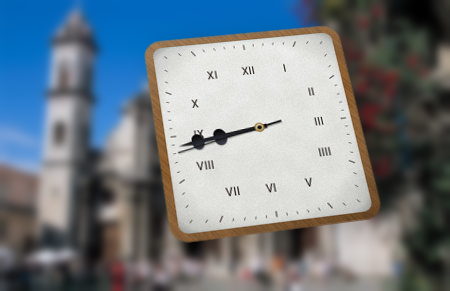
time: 8:43:43
